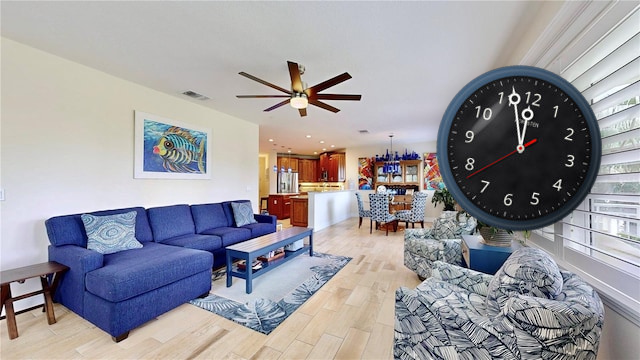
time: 11:56:38
